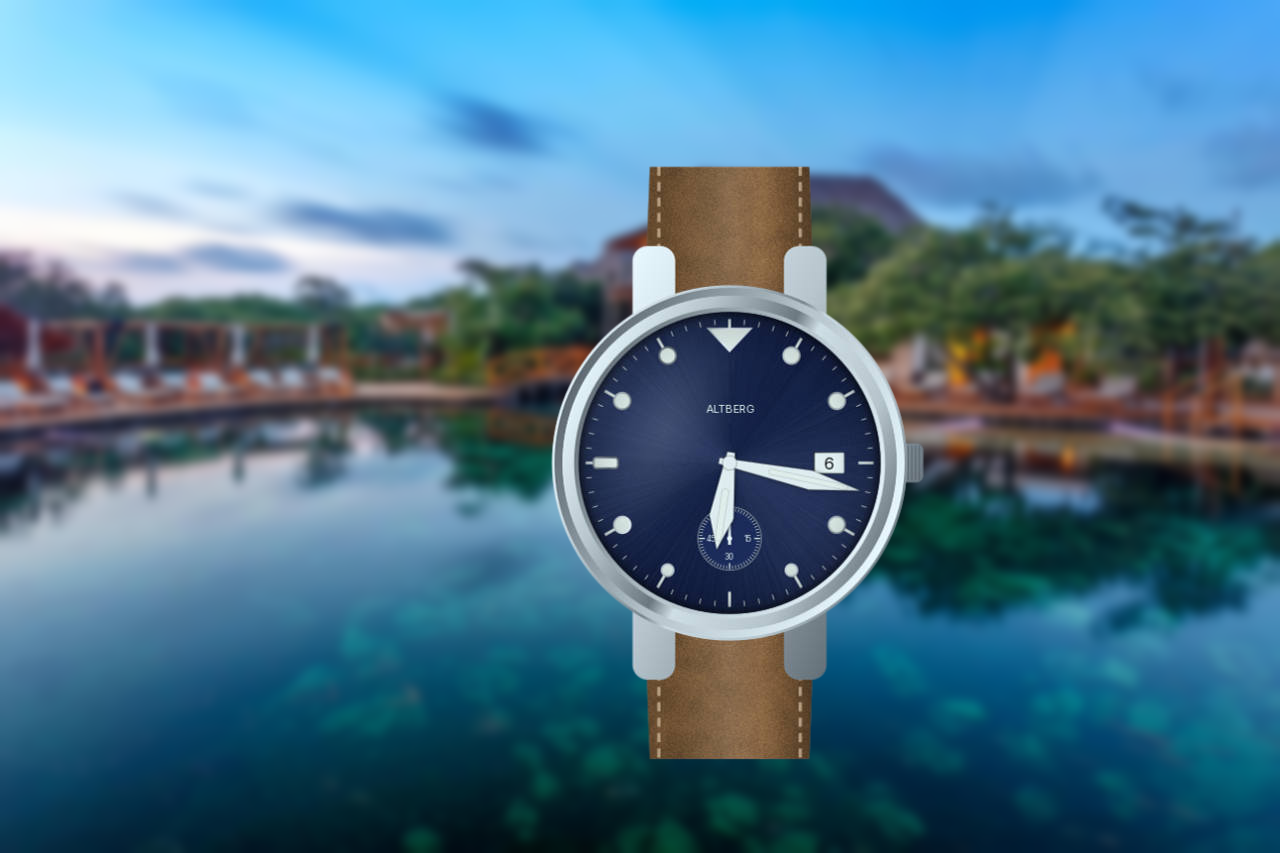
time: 6:17
